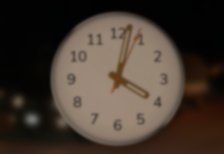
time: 4:02:04
